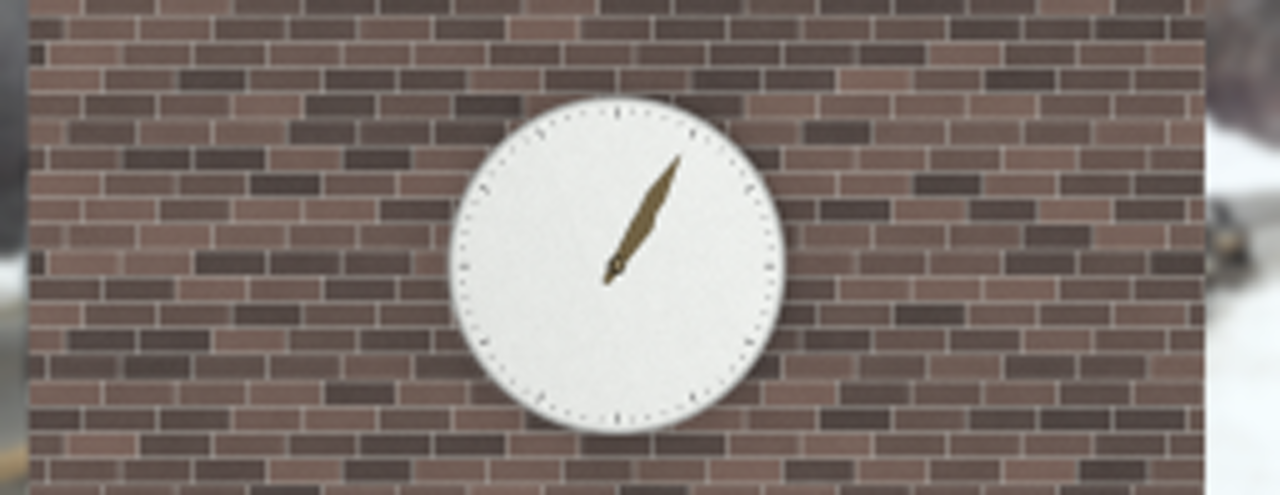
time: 1:05
